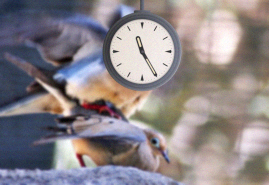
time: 11:25
